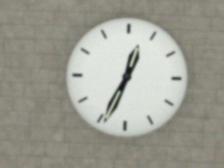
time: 12:34
